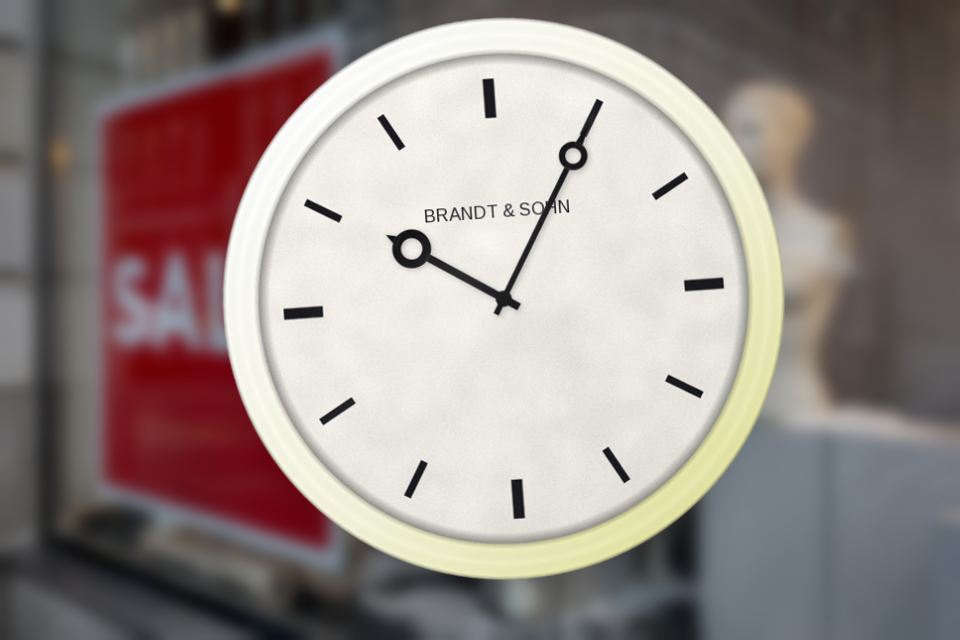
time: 10:05
